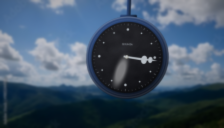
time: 3:16
